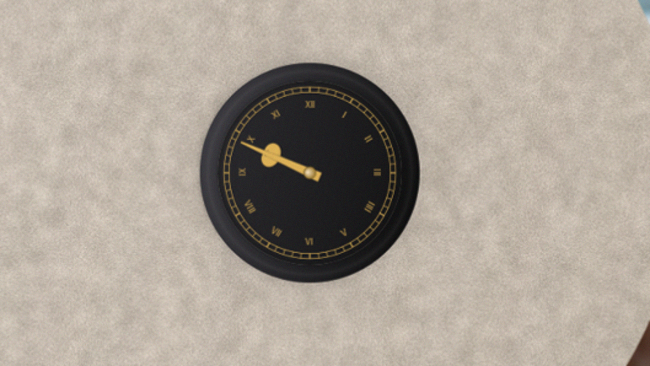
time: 9:49
